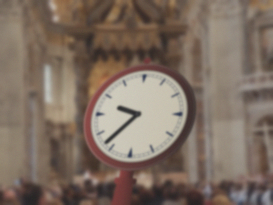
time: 9:37
